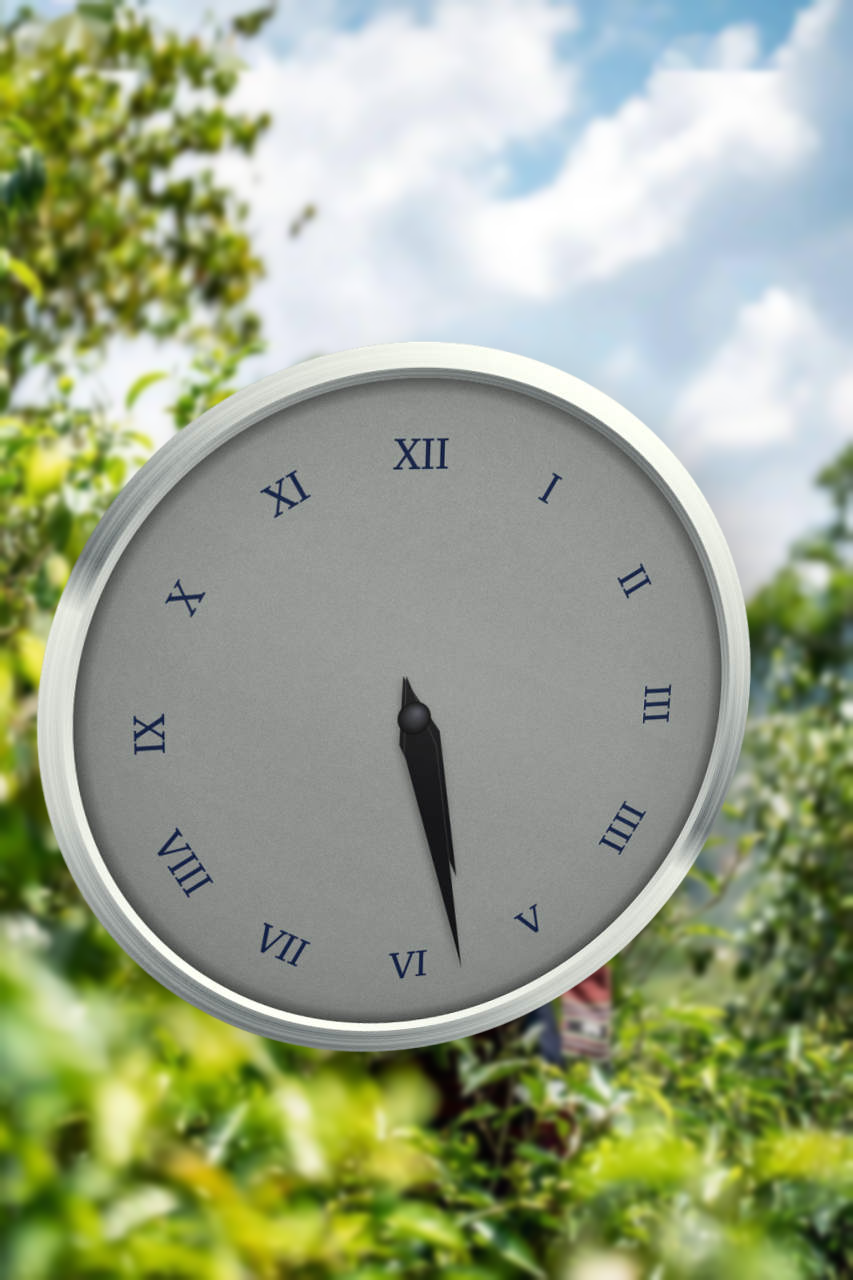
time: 5:28
